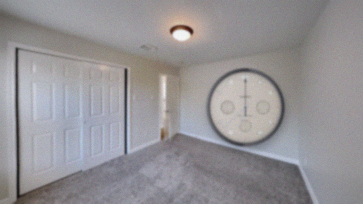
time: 6:38
